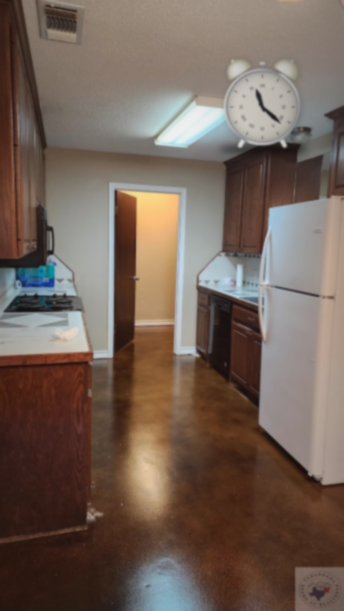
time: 11:22
